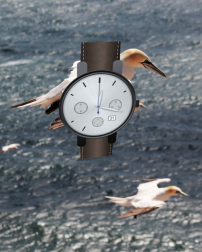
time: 12:18
